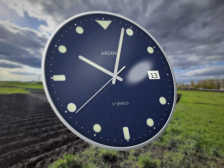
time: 10:03:39
